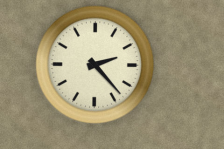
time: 2:23
